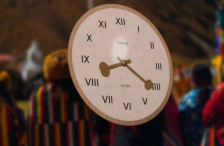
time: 8:21
